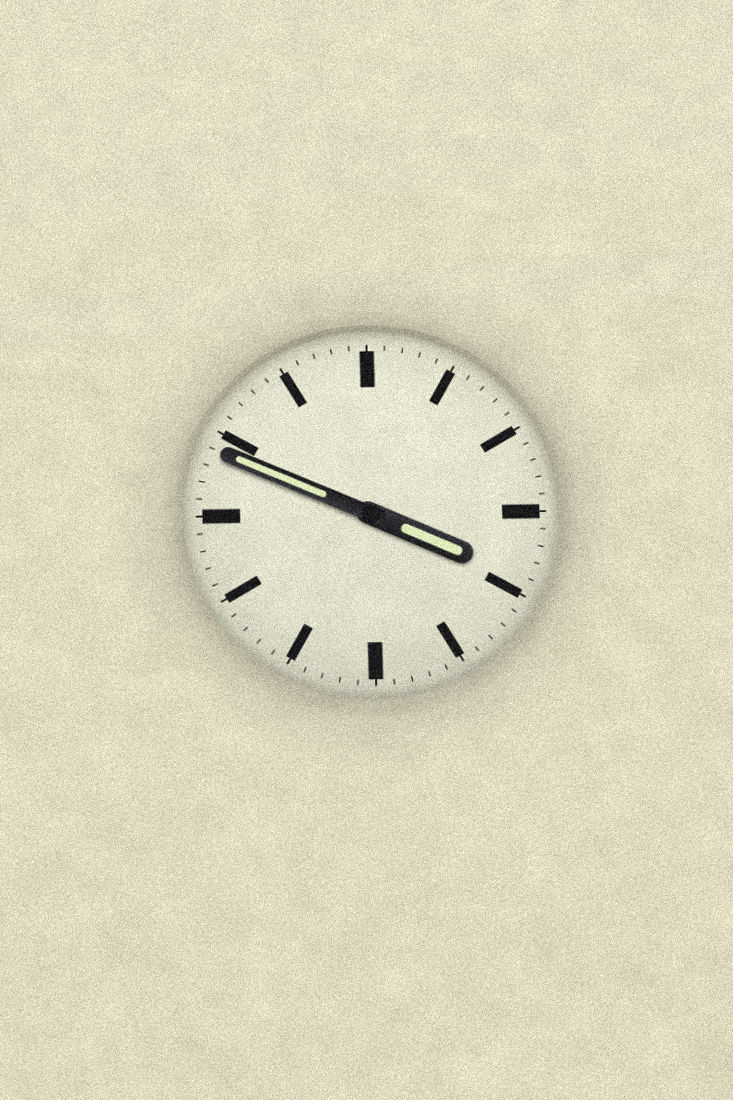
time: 3:49
